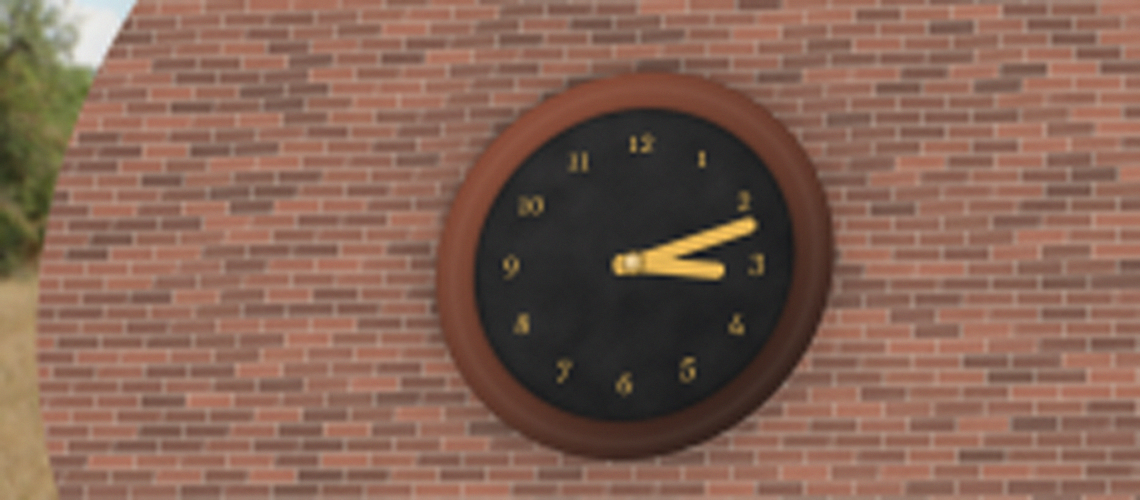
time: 3:12
